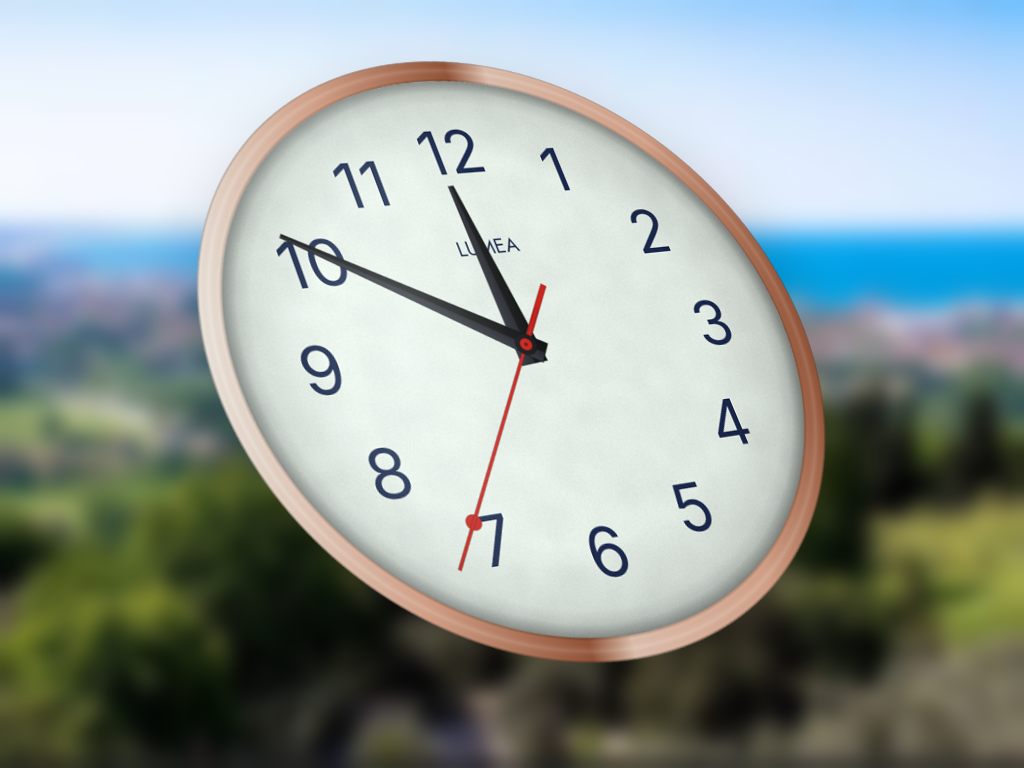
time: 11:50:36
